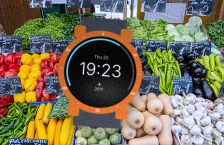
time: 19:23
